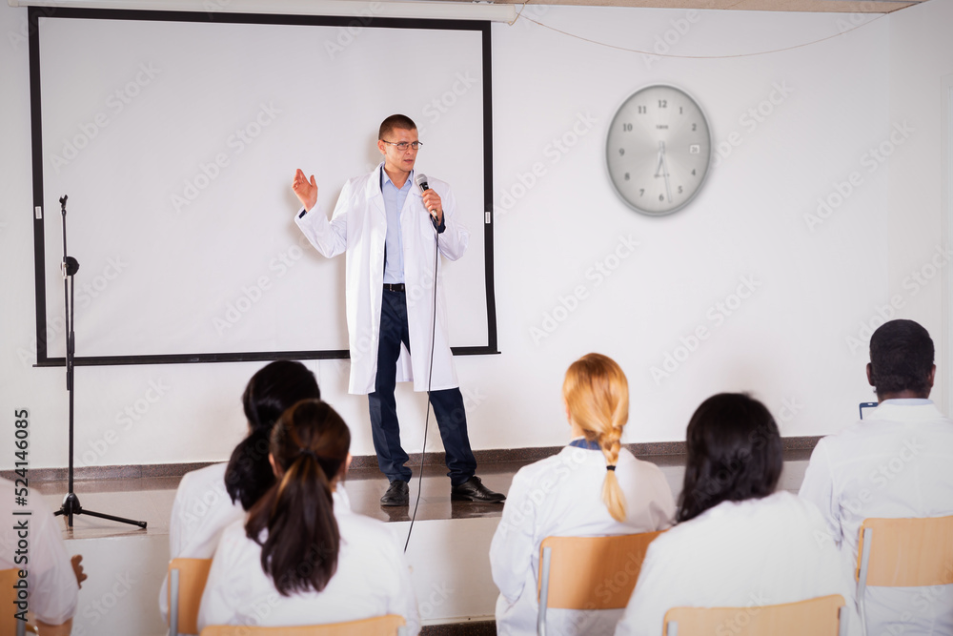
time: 6:28
